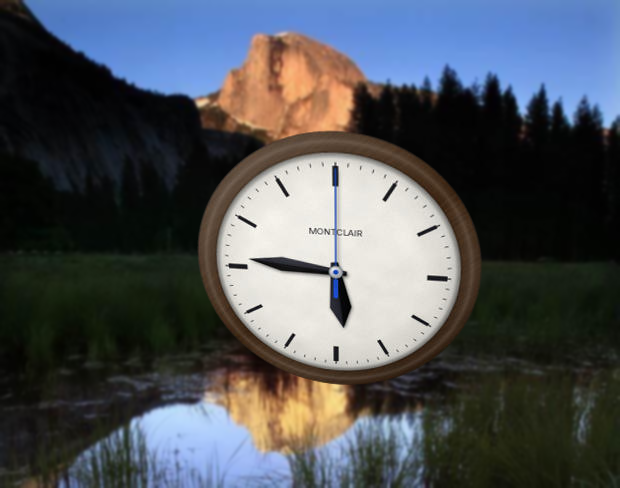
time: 5:46:00
